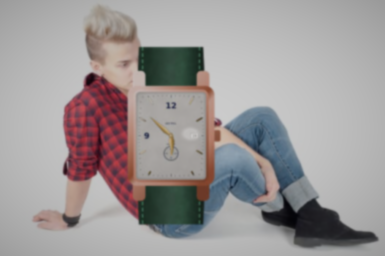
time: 5:52
